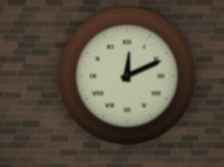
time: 12:11
